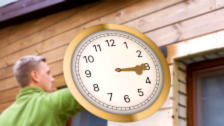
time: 3:15
